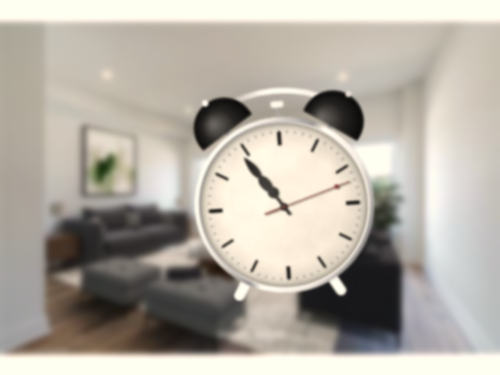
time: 10:54:12
